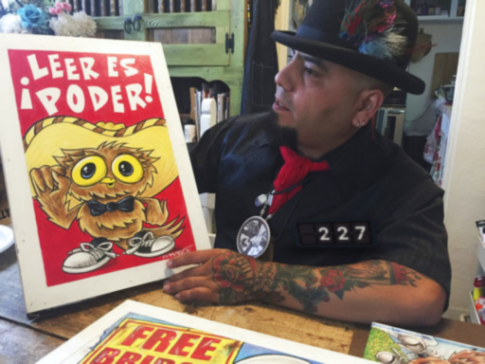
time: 2:27
